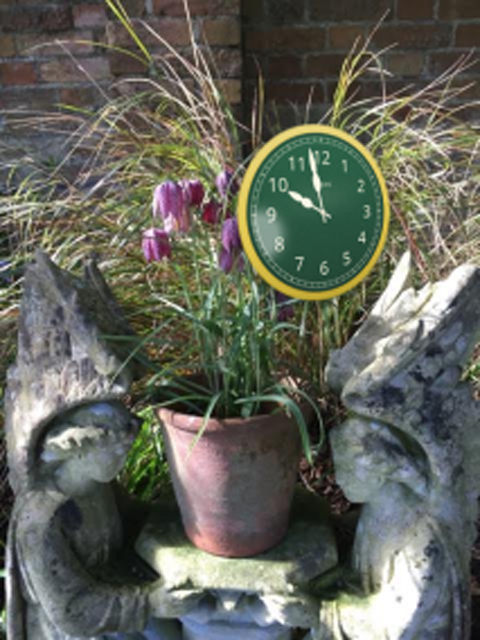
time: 9:58
